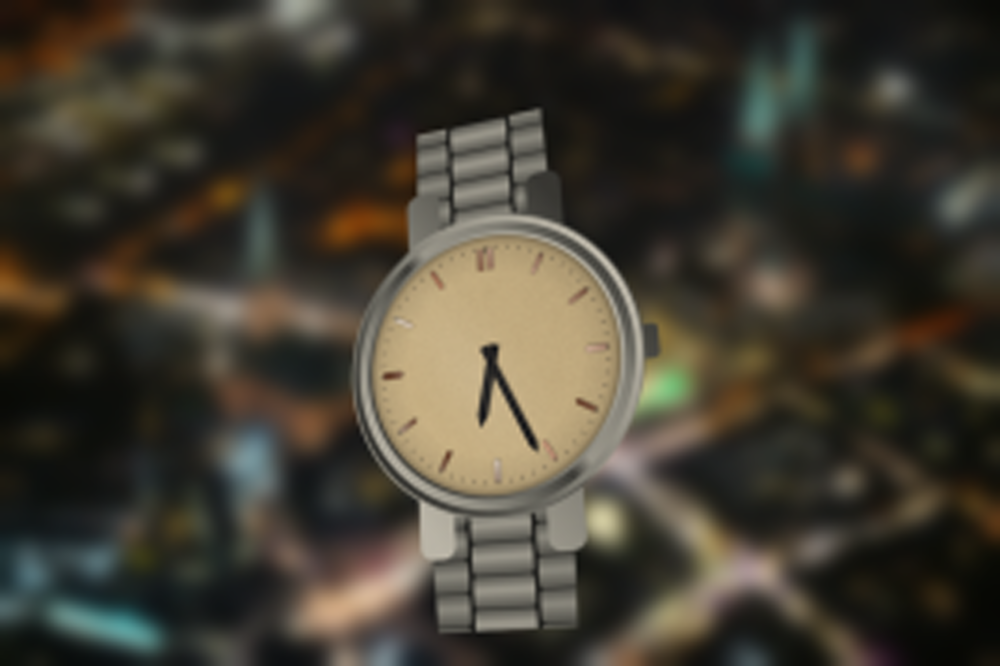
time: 6:26
